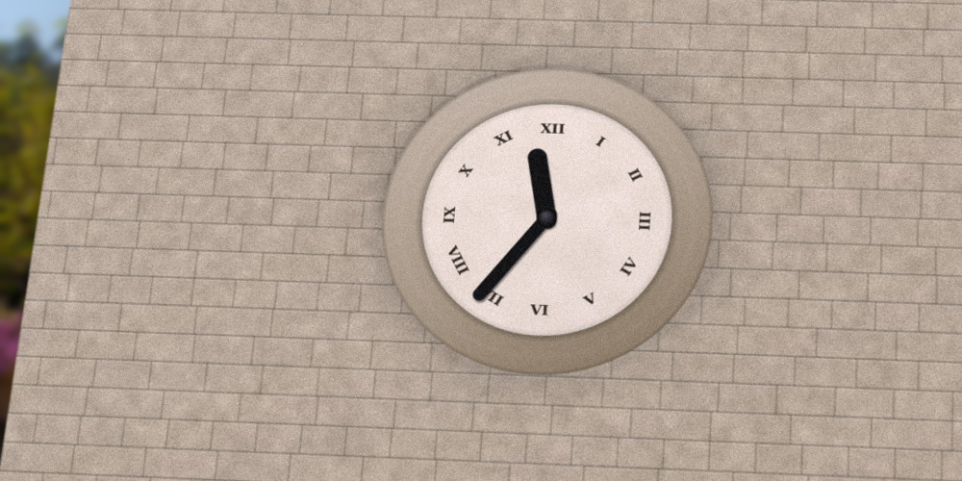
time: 11:36
